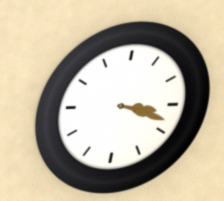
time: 3:18
